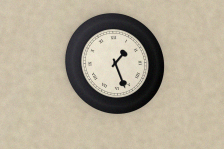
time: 1:27
